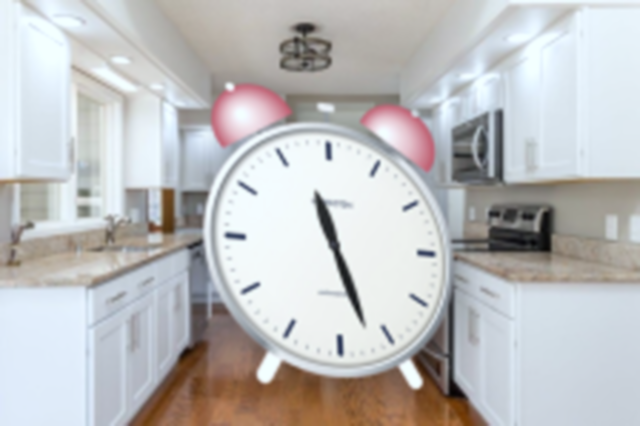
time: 11:27
